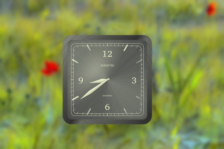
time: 8:39
